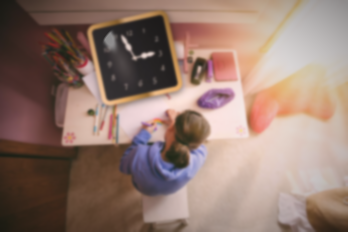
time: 2:57
